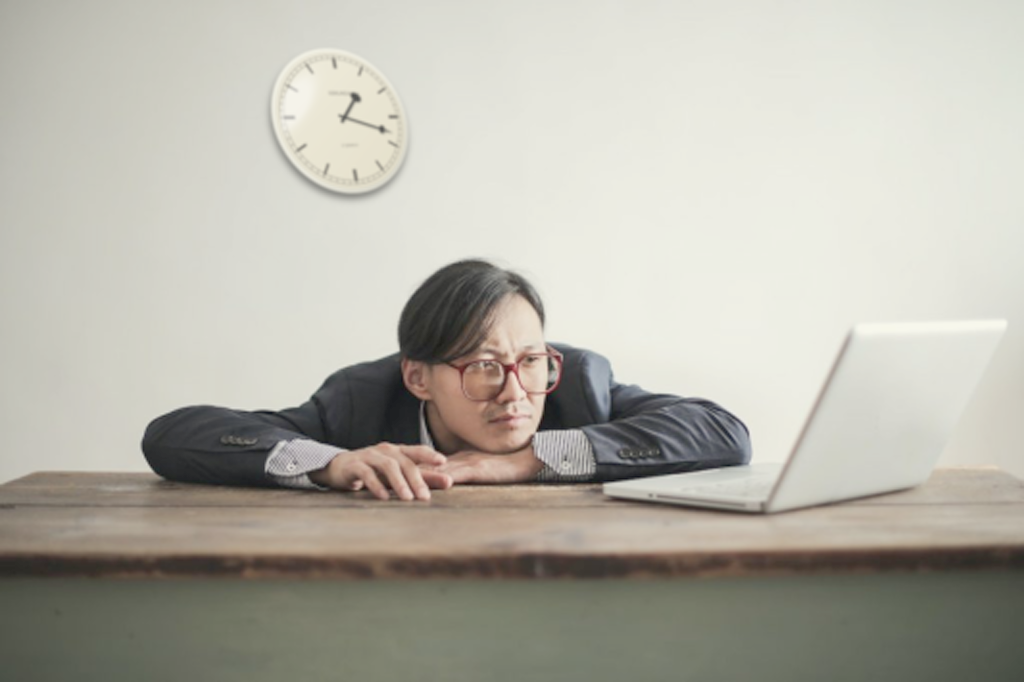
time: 1:18
